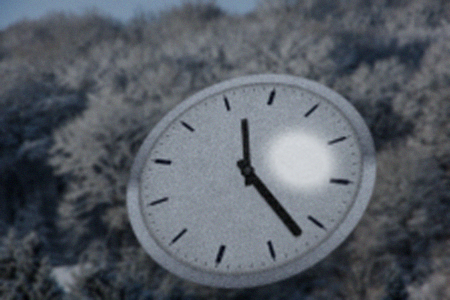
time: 11:22
